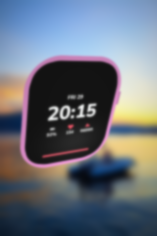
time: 20:15
